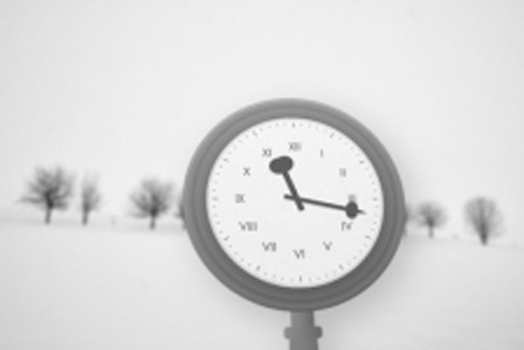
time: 11:17
